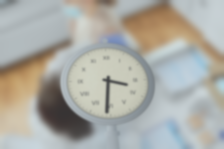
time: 3:31
